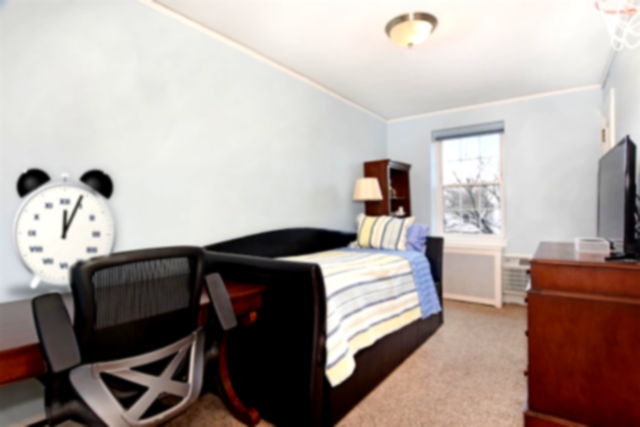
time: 12:04
